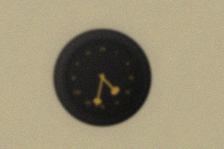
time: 4:32
